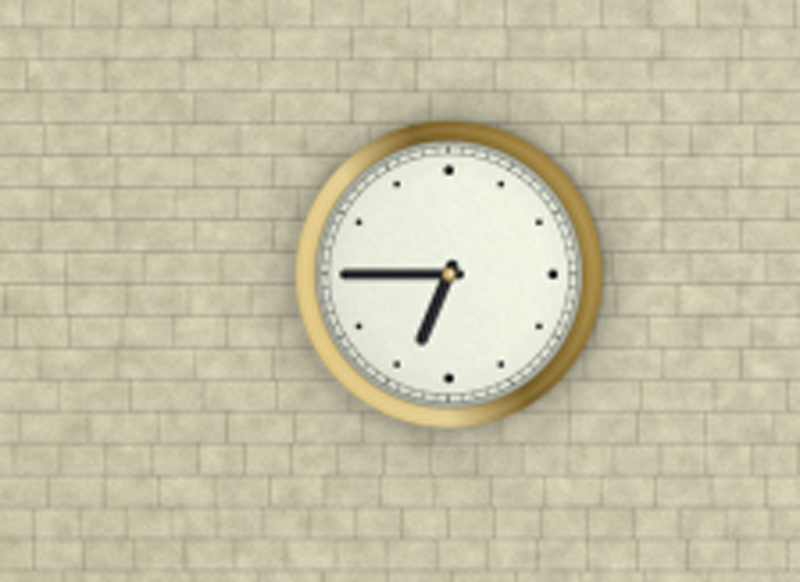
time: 6:45
